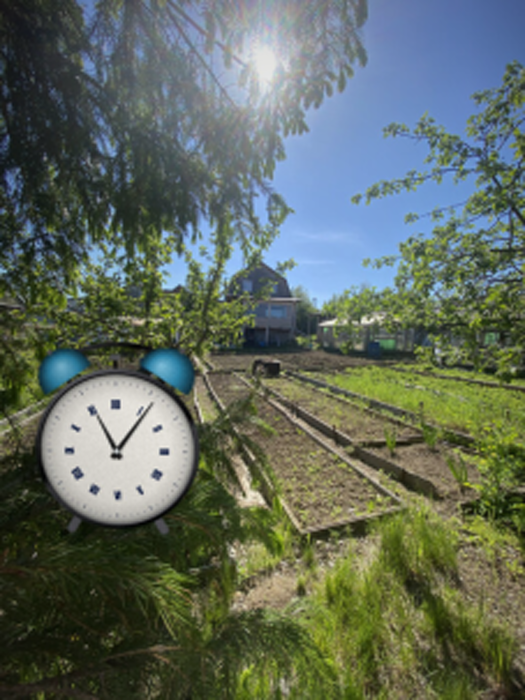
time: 11:06
